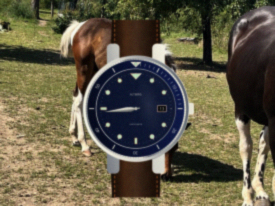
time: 8:44
